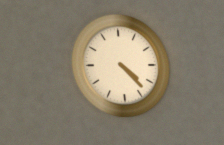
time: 4:23
